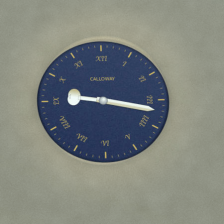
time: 9:17
